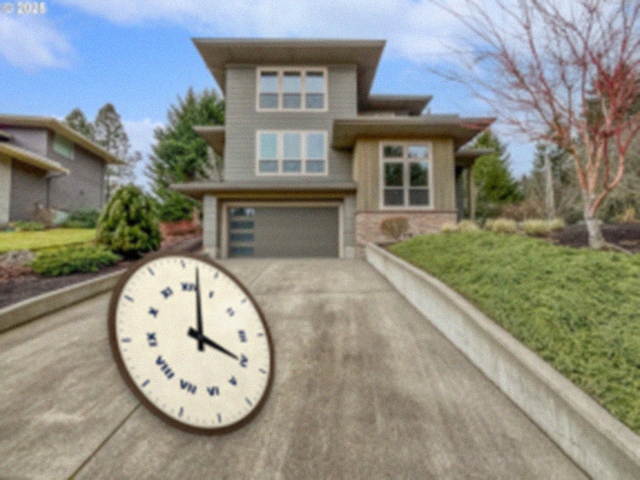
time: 4:02
